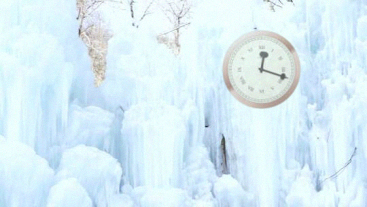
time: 12:18
